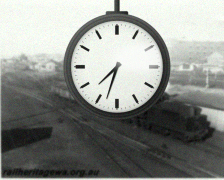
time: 7:33
